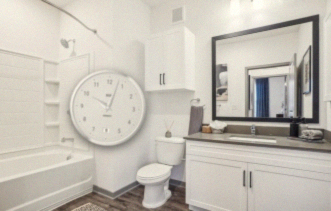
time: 10:03
